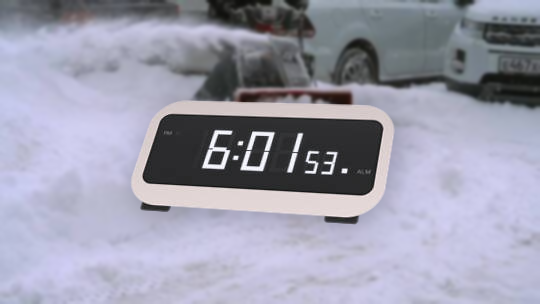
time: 6:01:53
